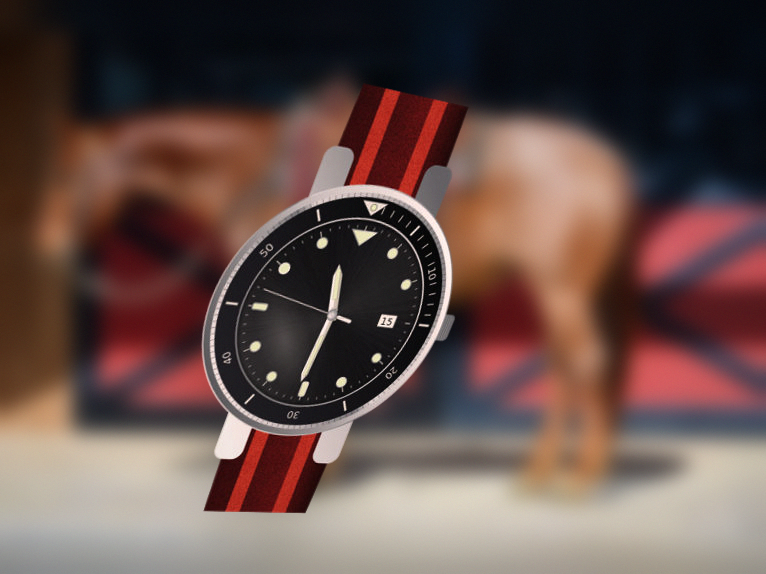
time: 11:30:47
